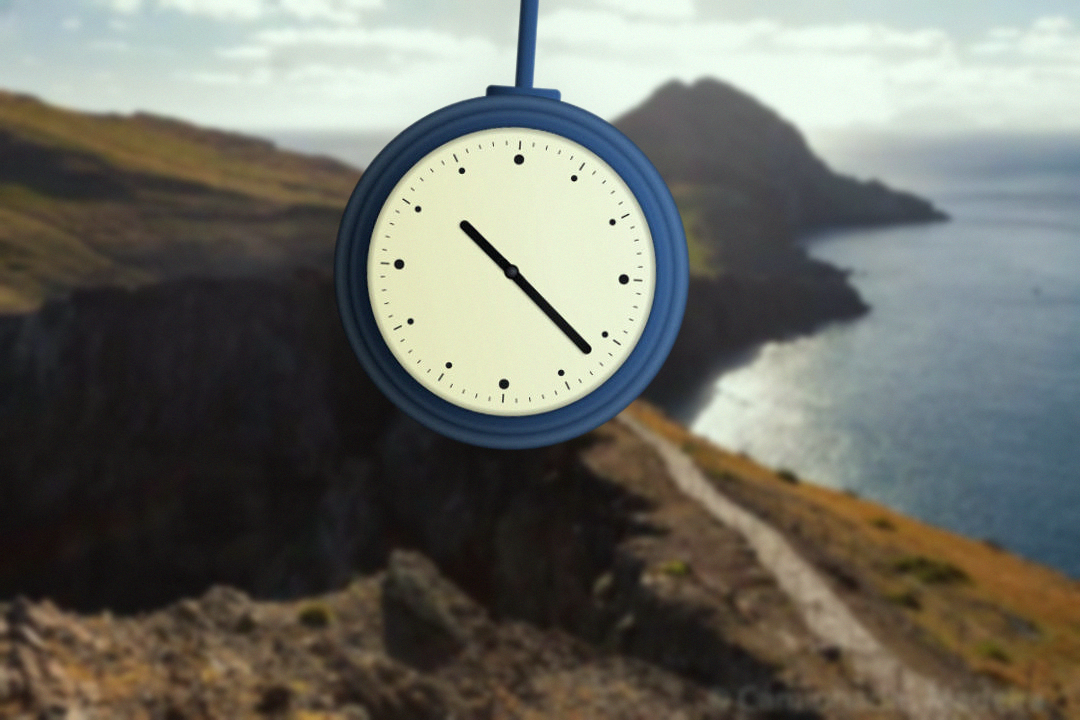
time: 10:22
